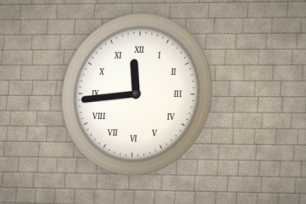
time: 11:44
